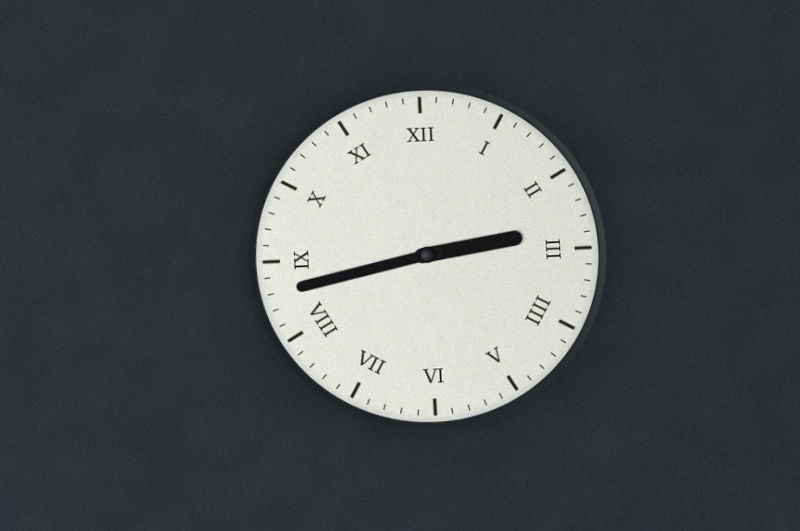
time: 2:43
